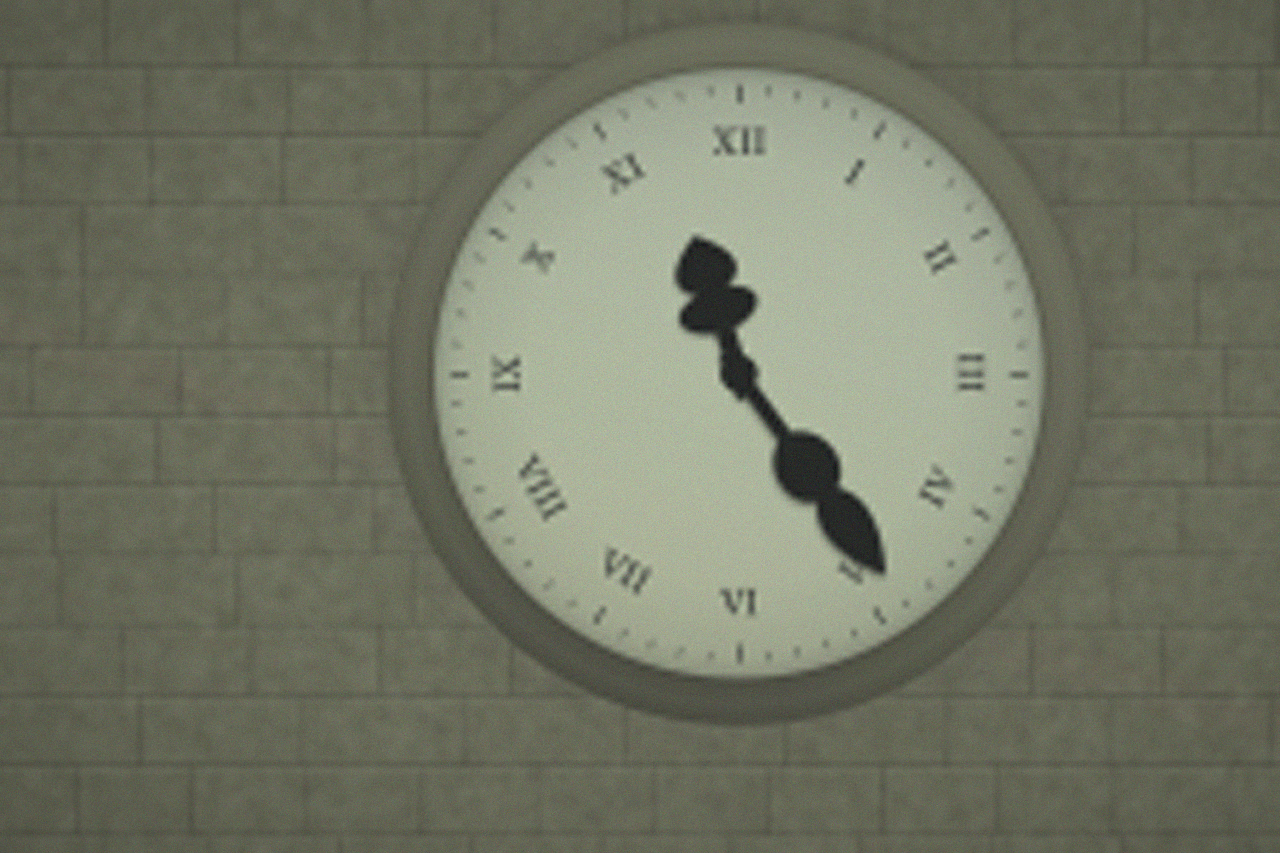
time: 11:24
